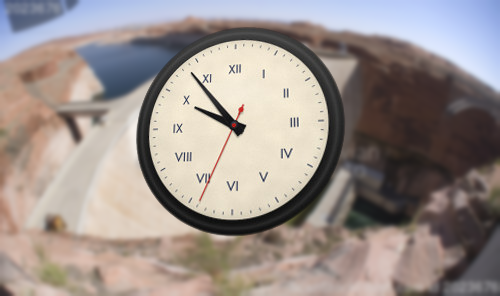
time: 9:53:34
